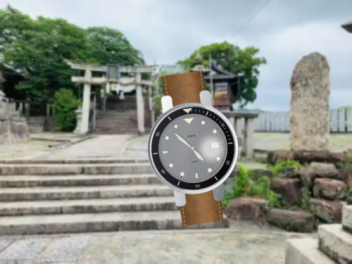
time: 4:53
